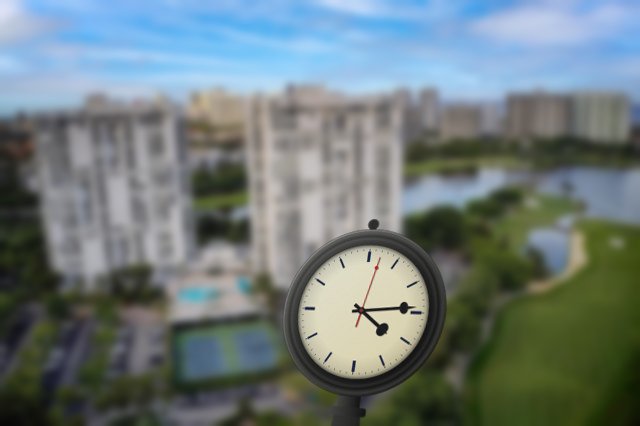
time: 4:14:02
